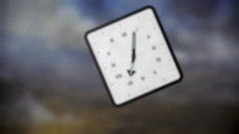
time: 7:04
